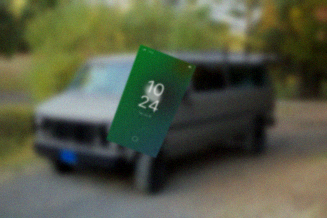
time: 10:24
